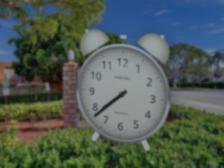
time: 7:38
